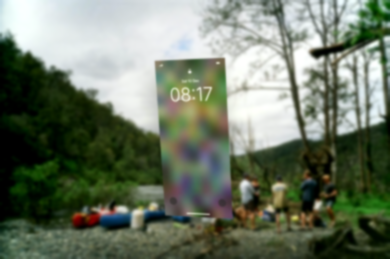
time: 8:17
